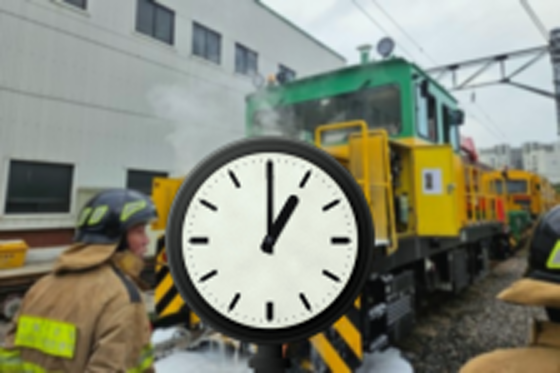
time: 1:00
